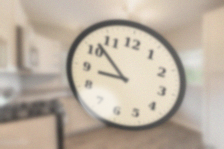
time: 8:52
